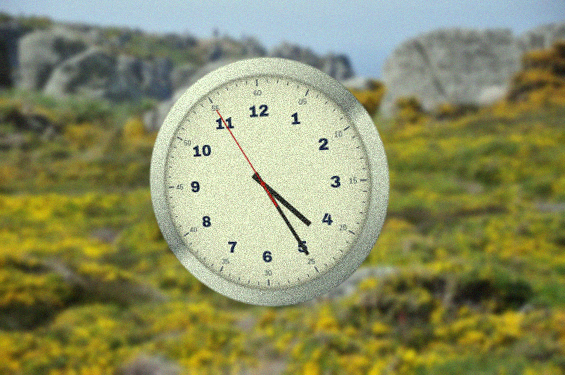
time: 4:24:55
